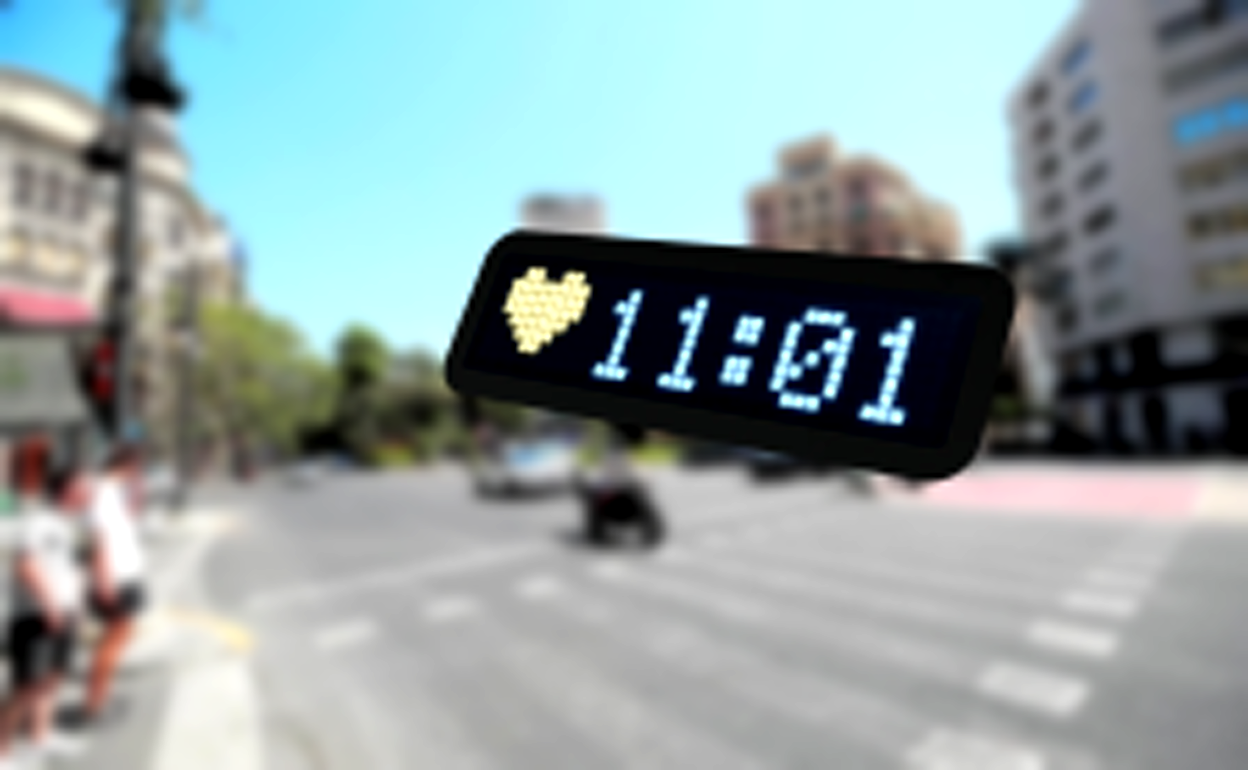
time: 11:01
